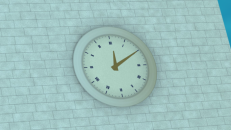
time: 12:10
